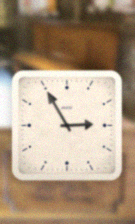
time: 2:55
